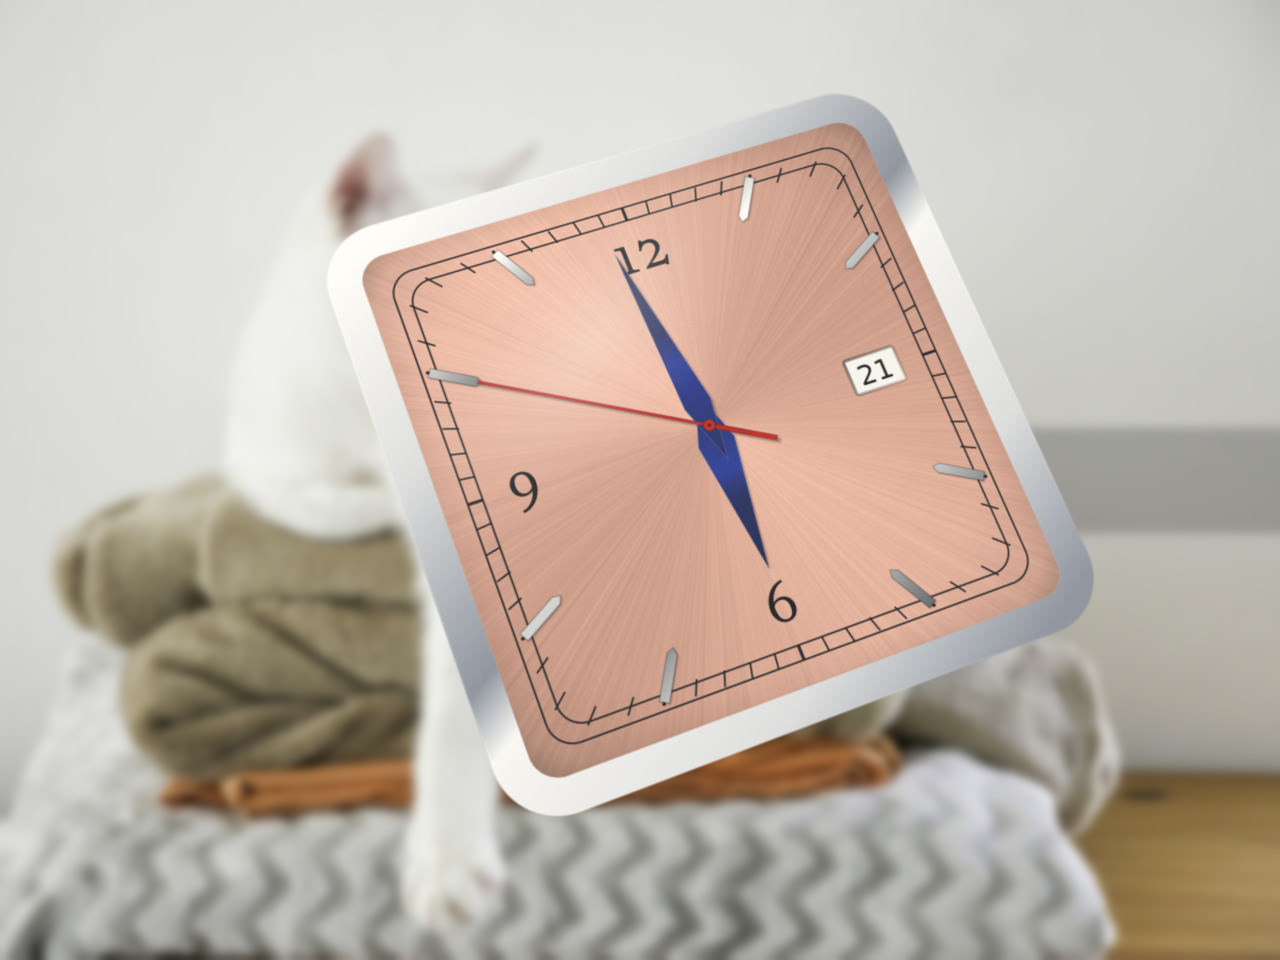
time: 5:58:50
